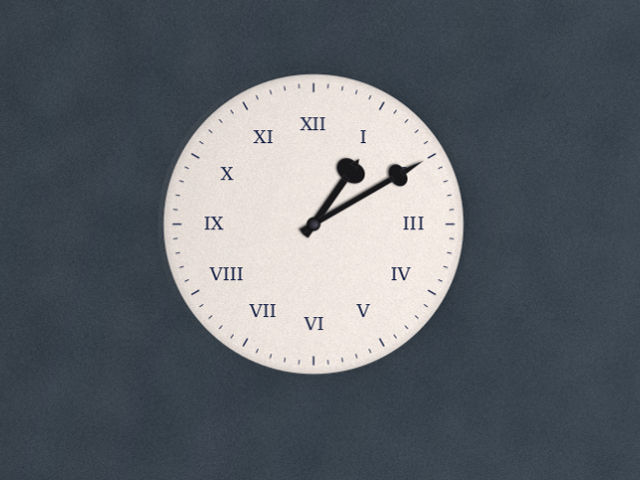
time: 1:10
